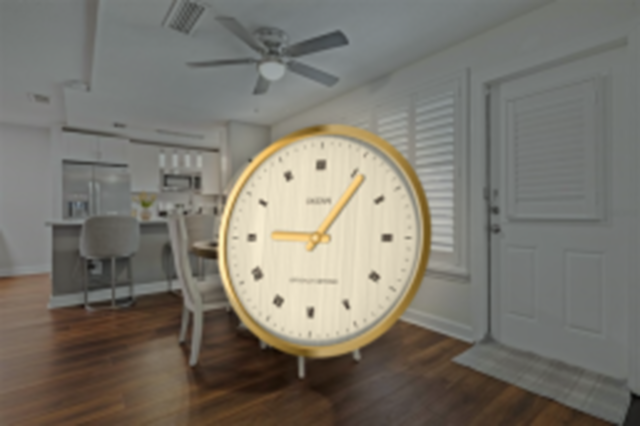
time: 9:06
